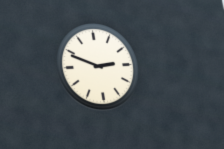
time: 2:49
